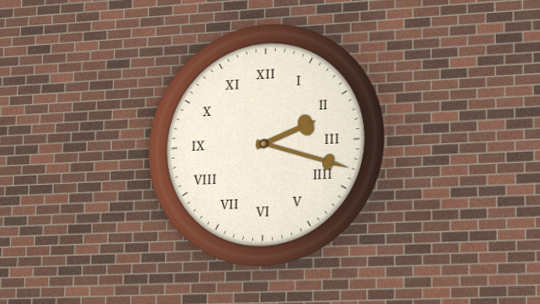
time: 2:18
